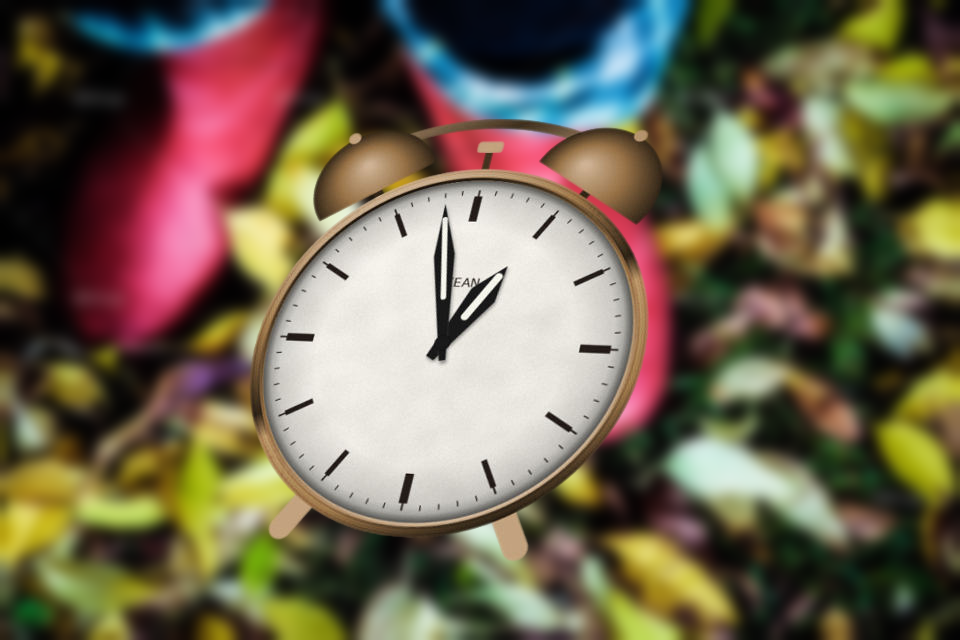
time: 12:58
